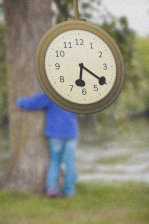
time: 6:21
